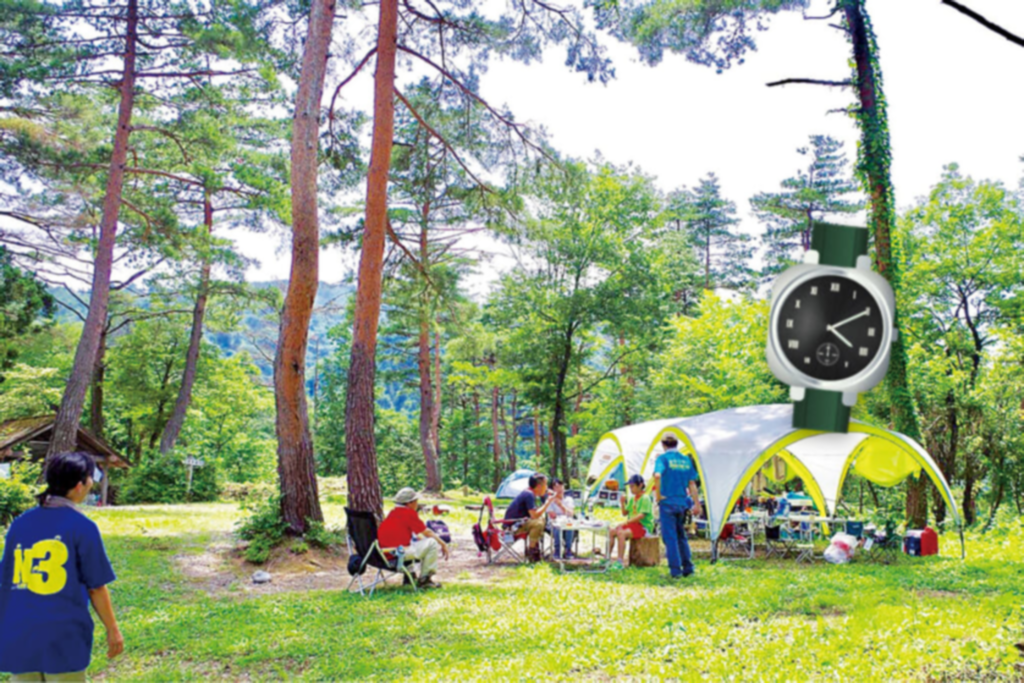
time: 4:10
